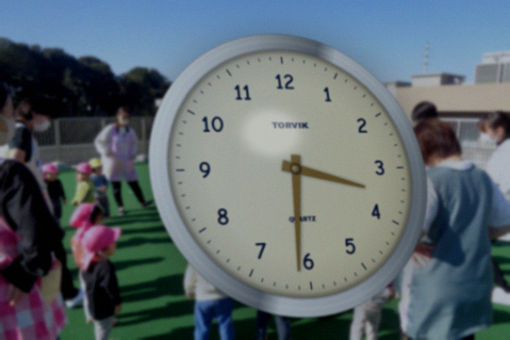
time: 3:31
